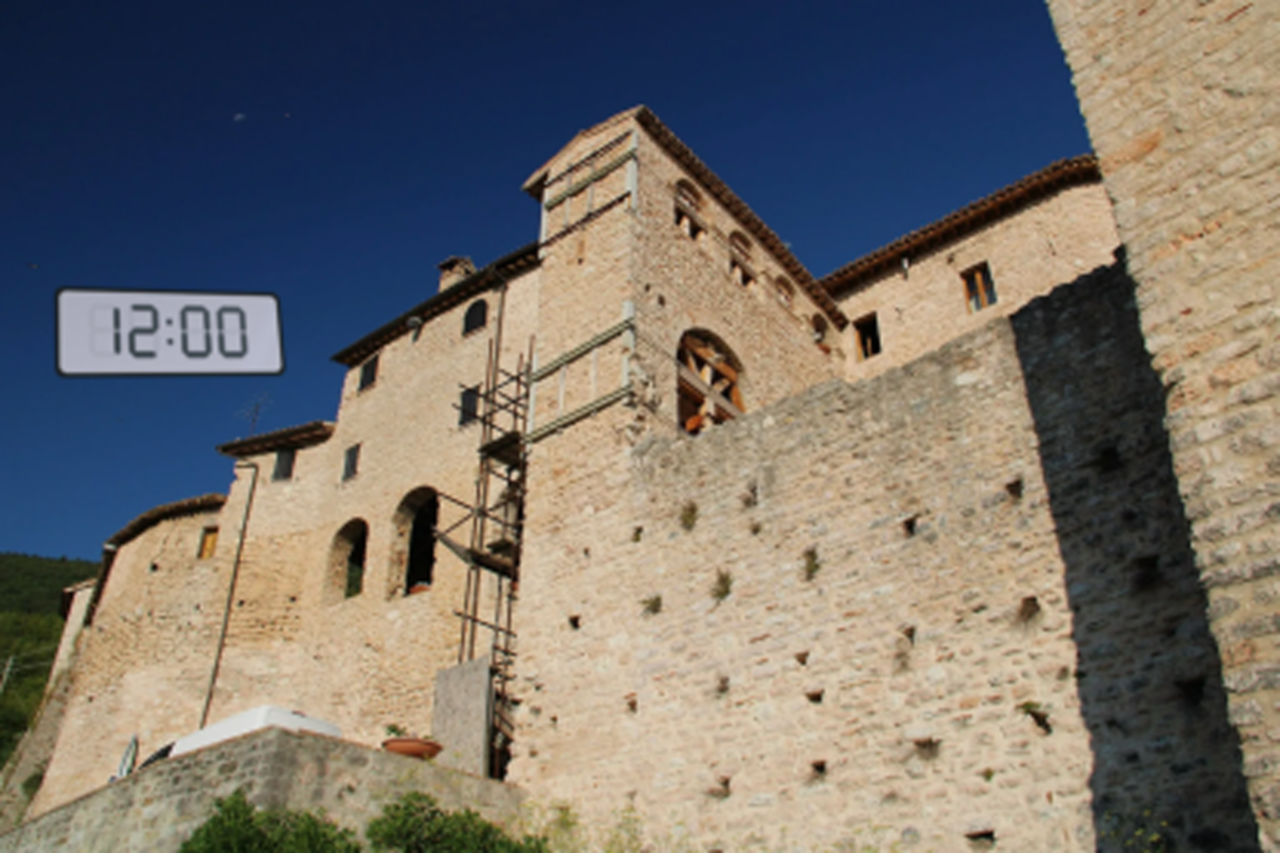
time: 12:00
